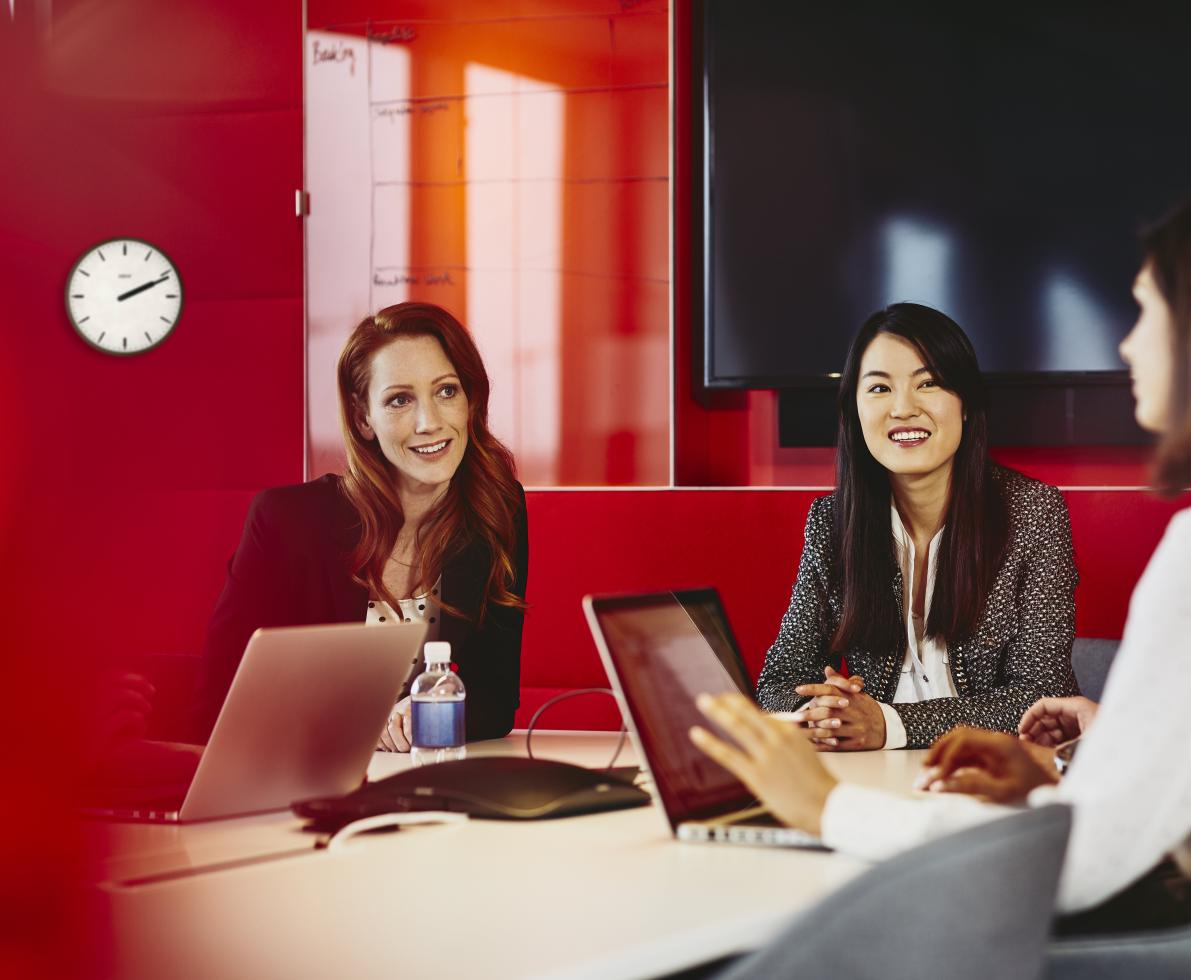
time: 2:11
